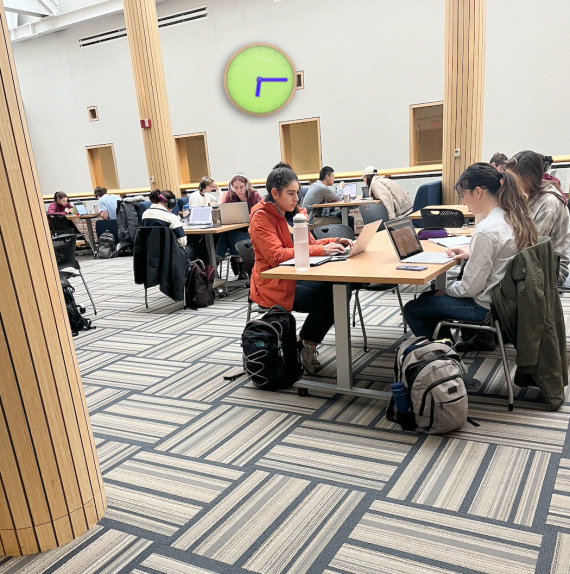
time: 6:15
